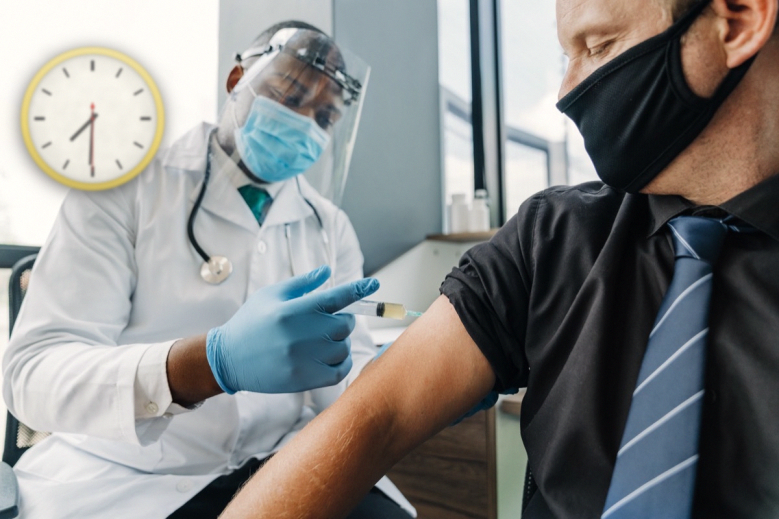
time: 7:30:30
